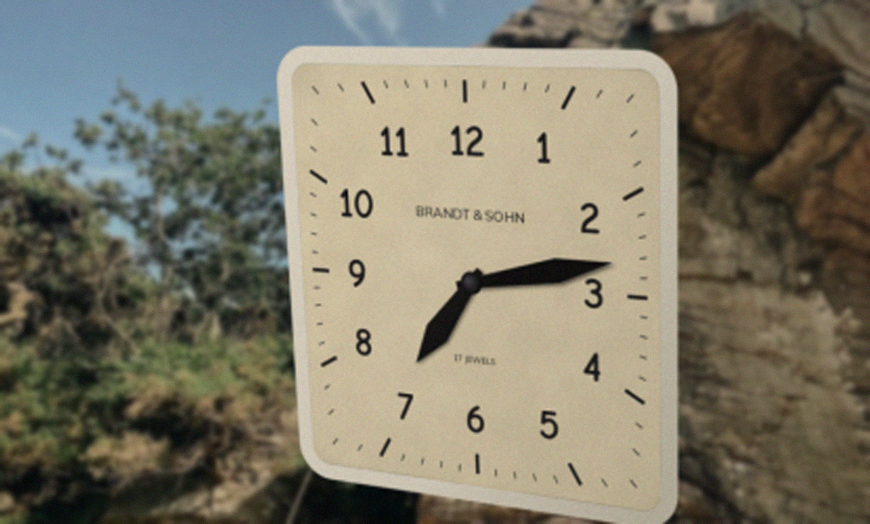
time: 7:13
